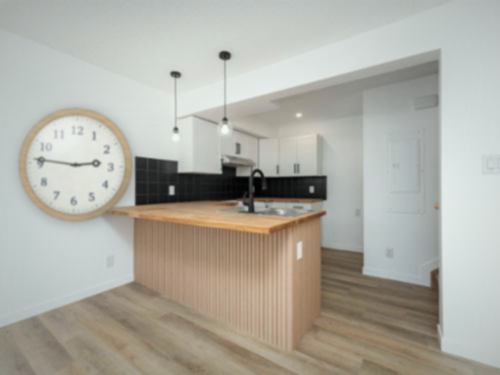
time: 2:46
